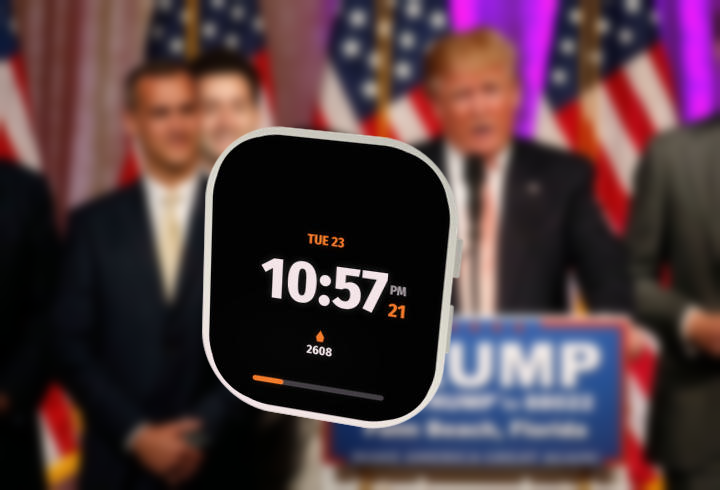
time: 10:57:21
